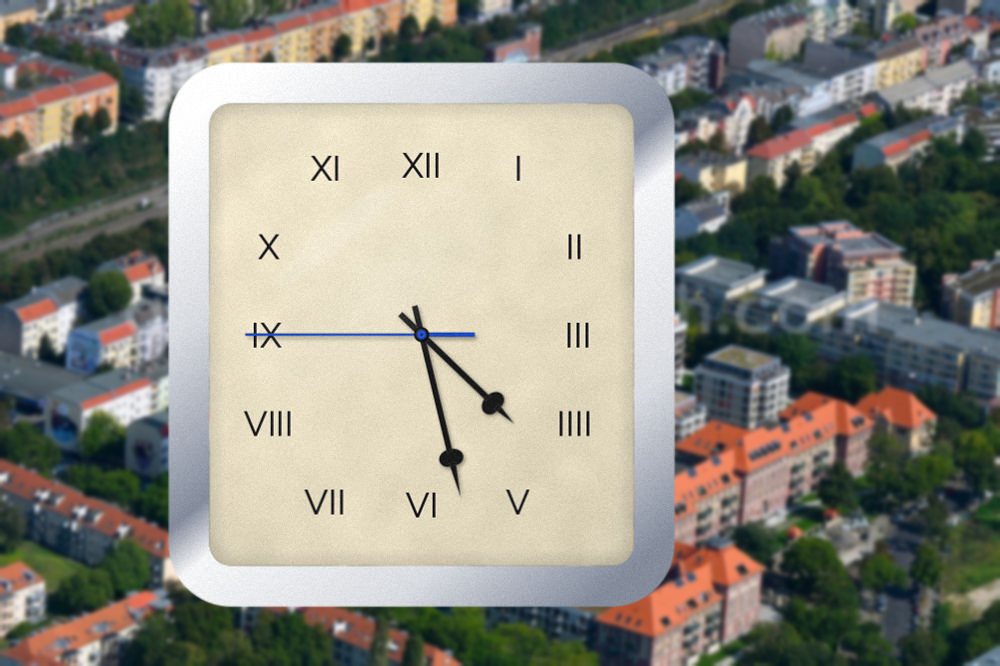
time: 4:27:45
